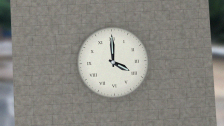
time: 4:00
